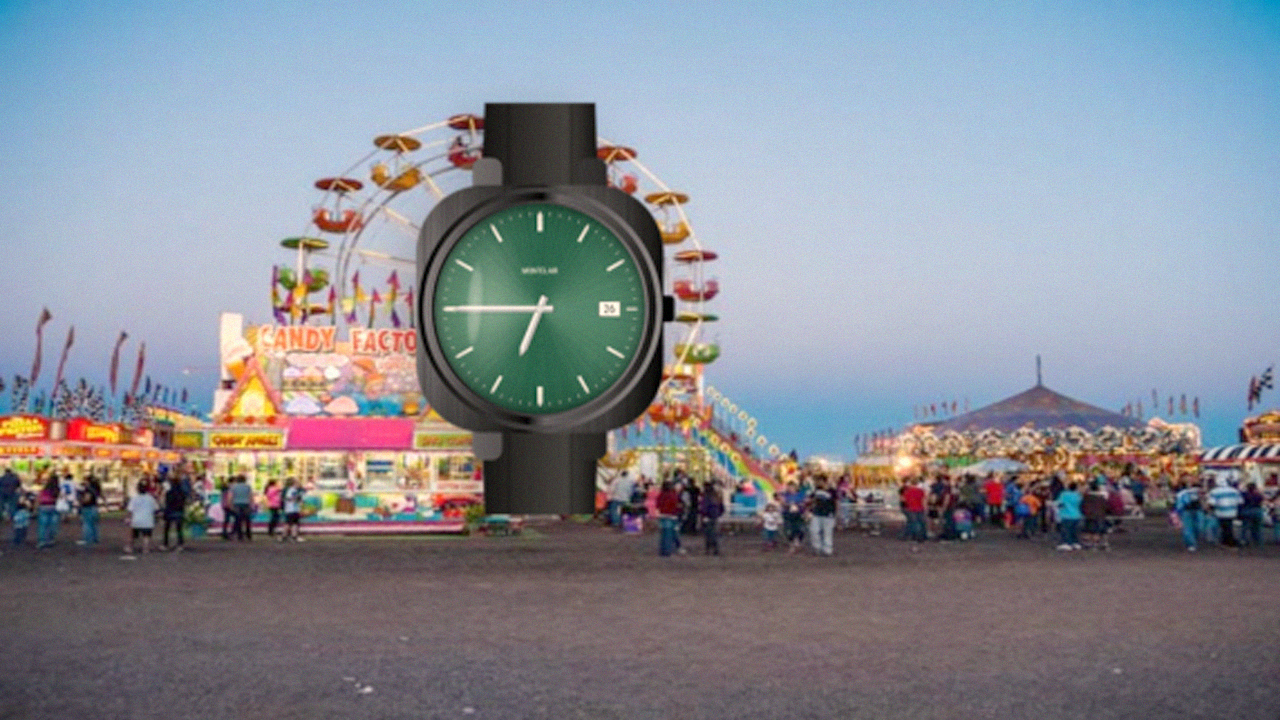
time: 6:45
